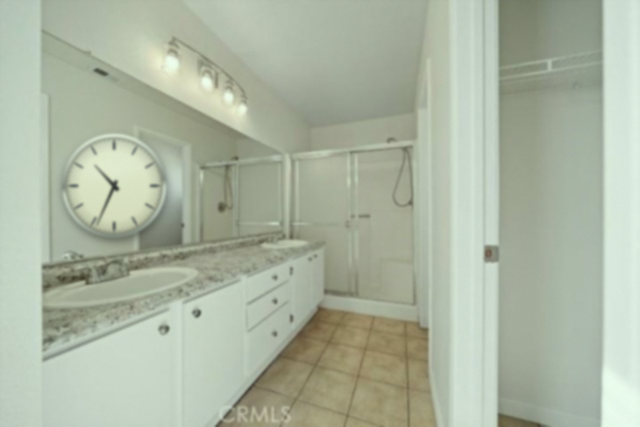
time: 10:34
